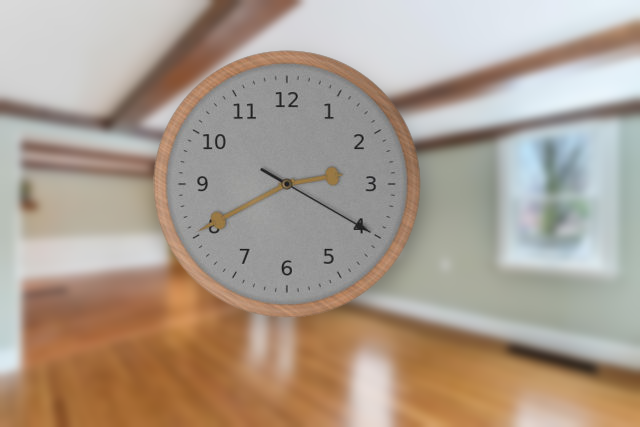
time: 2:40:20
